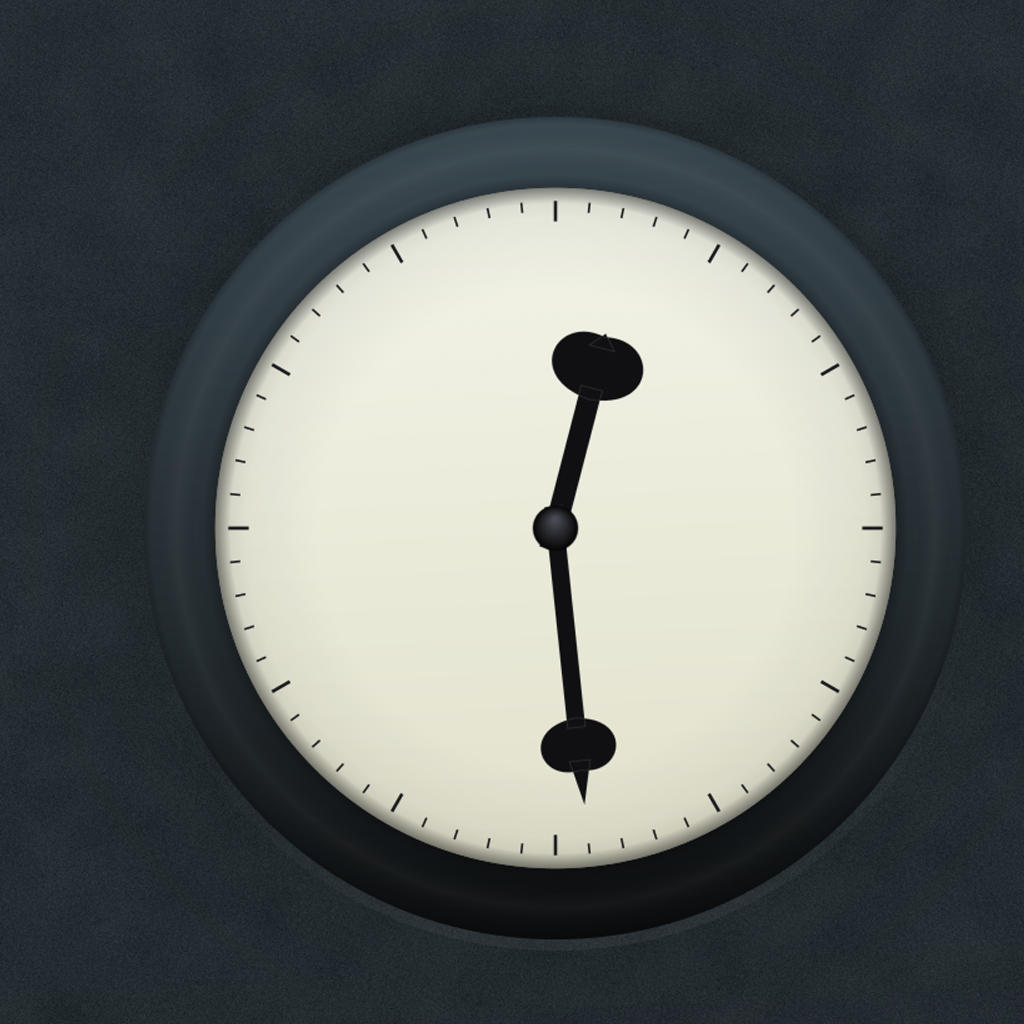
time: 12:29
